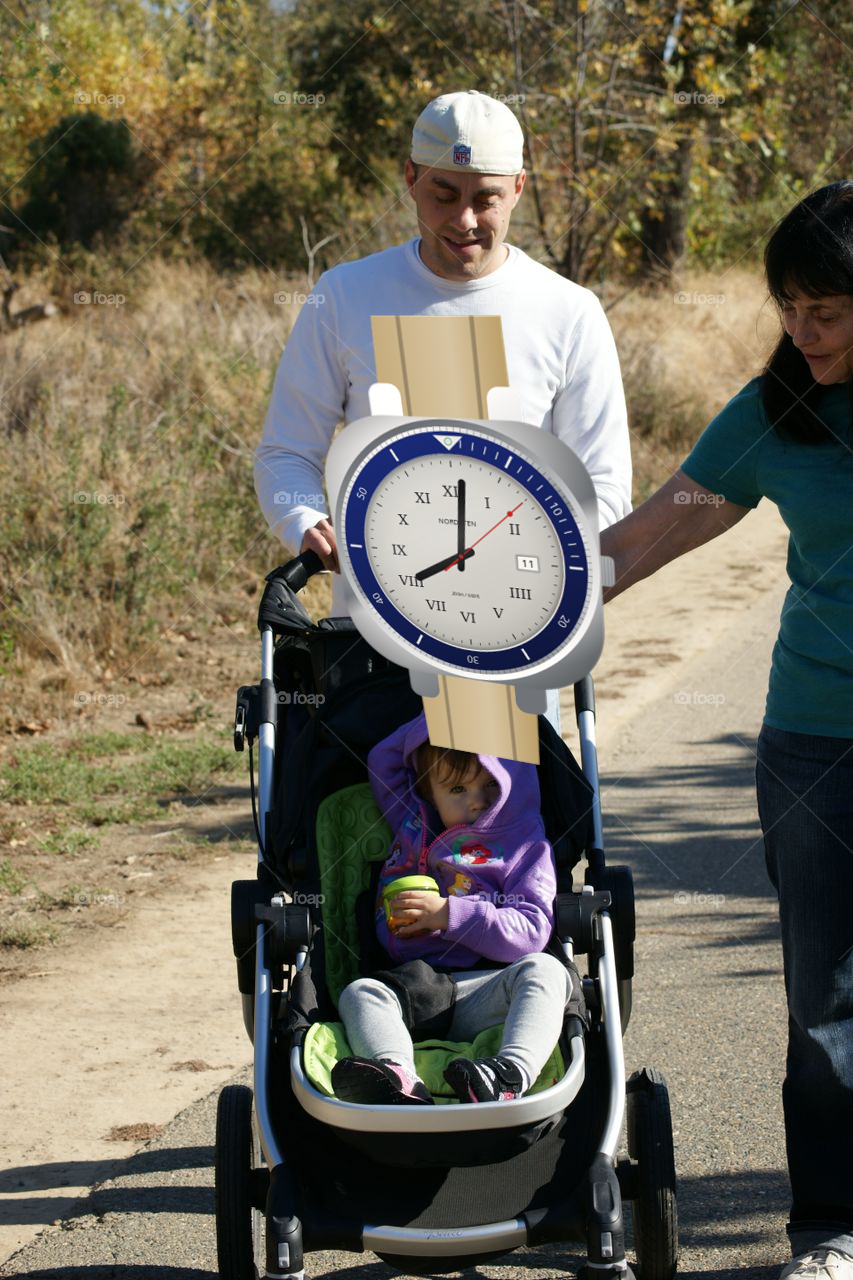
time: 8:01:08
